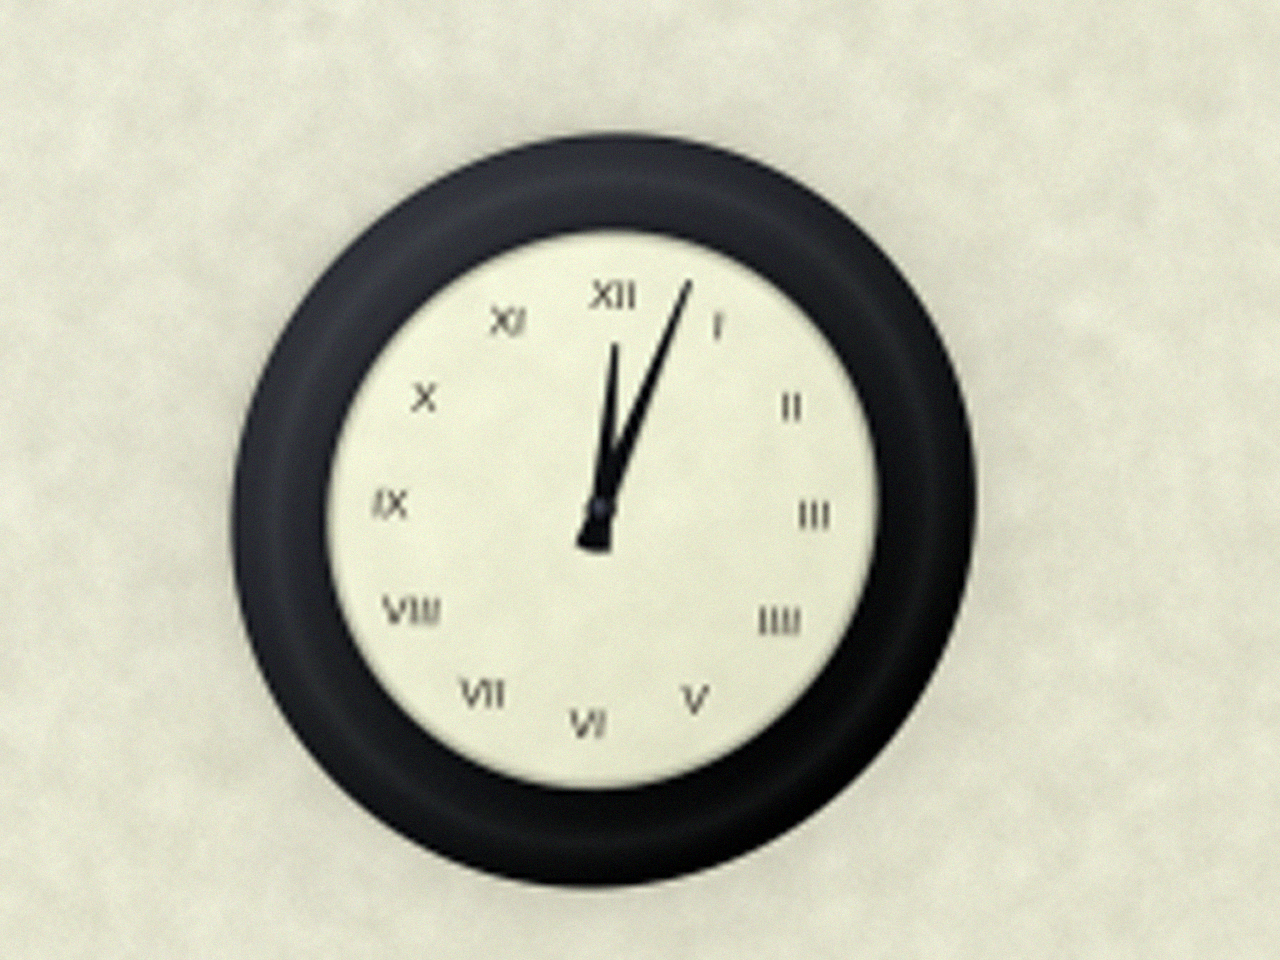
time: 12:03
